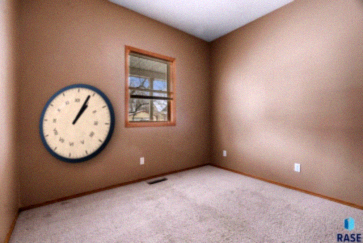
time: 1:04
